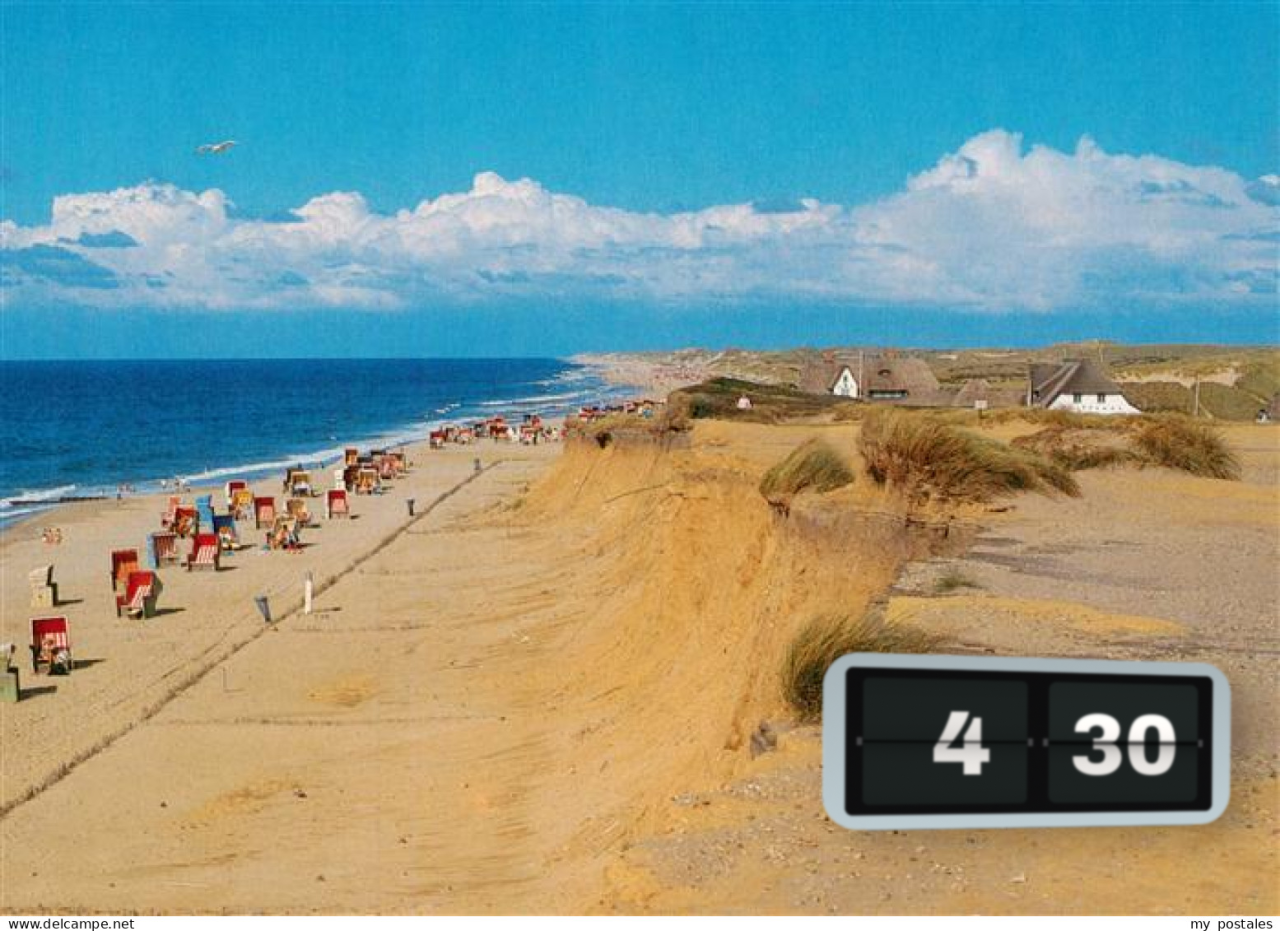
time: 4:30
